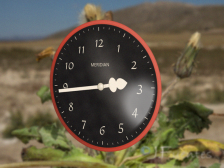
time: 2:44
